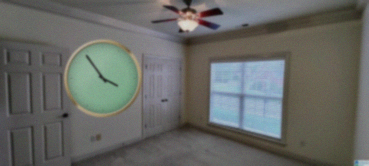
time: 3:54
